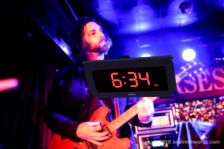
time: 6:34
